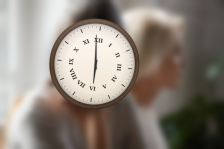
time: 5:59
